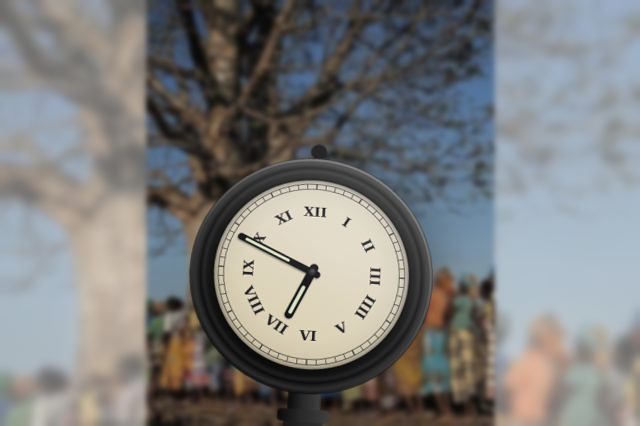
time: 6:49
